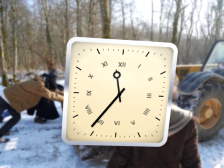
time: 11:36
